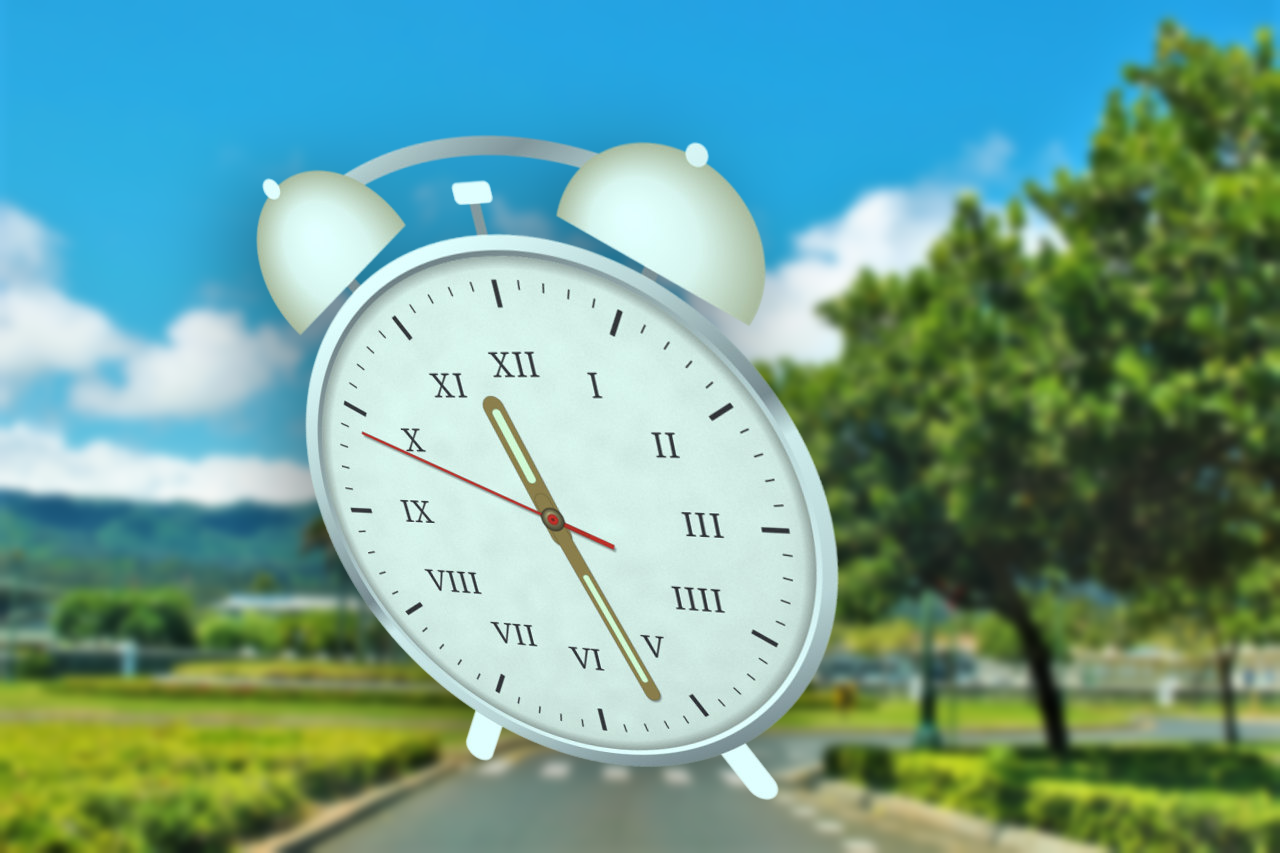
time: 11:26:49
